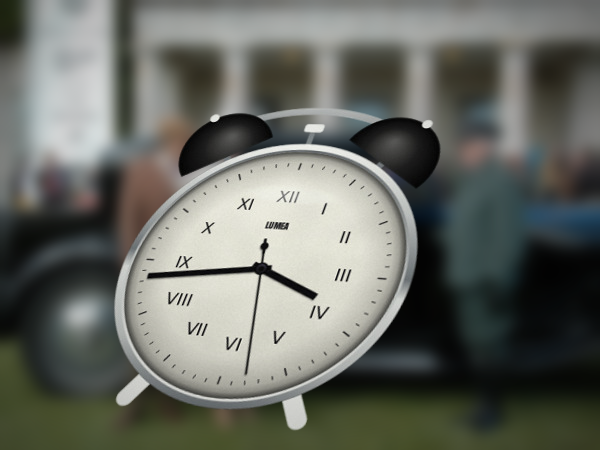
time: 3:43:28
